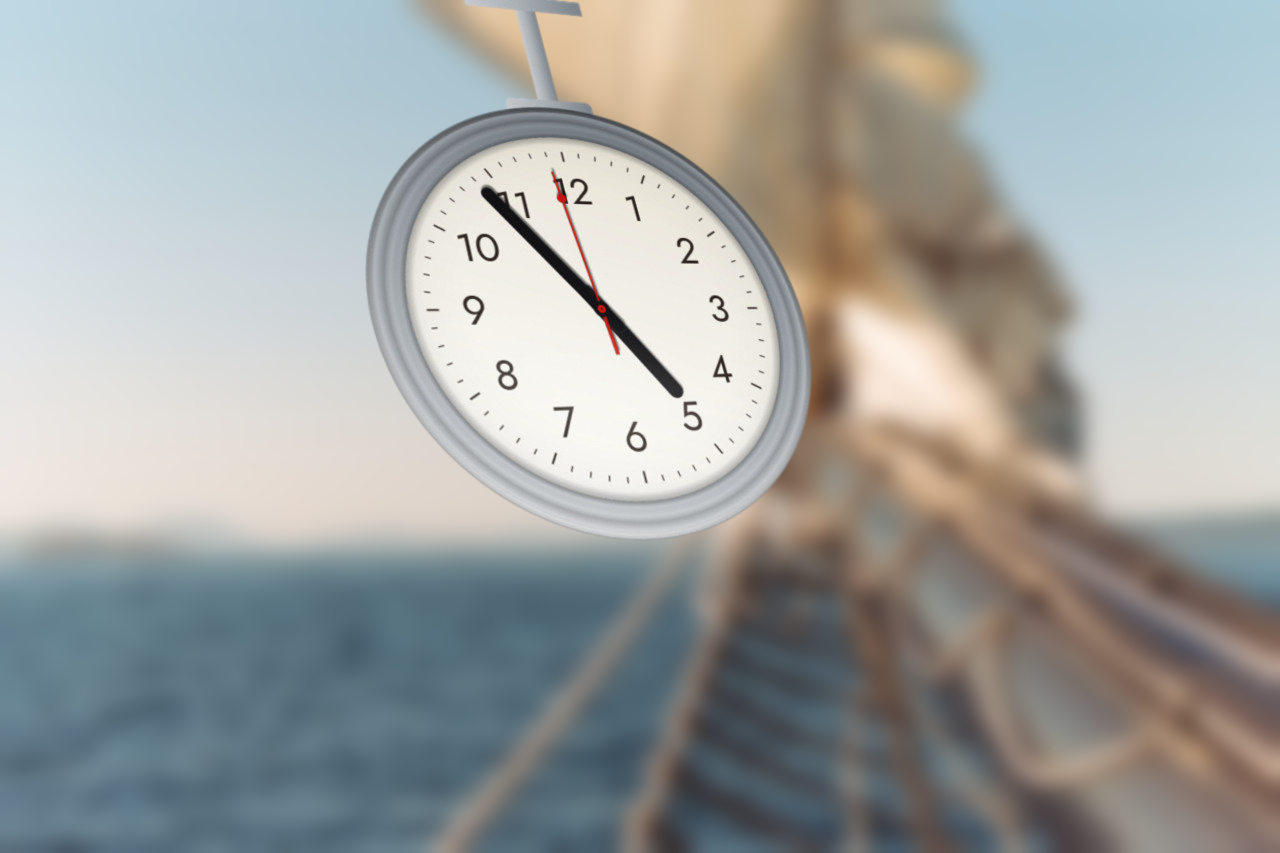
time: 4:53:59
